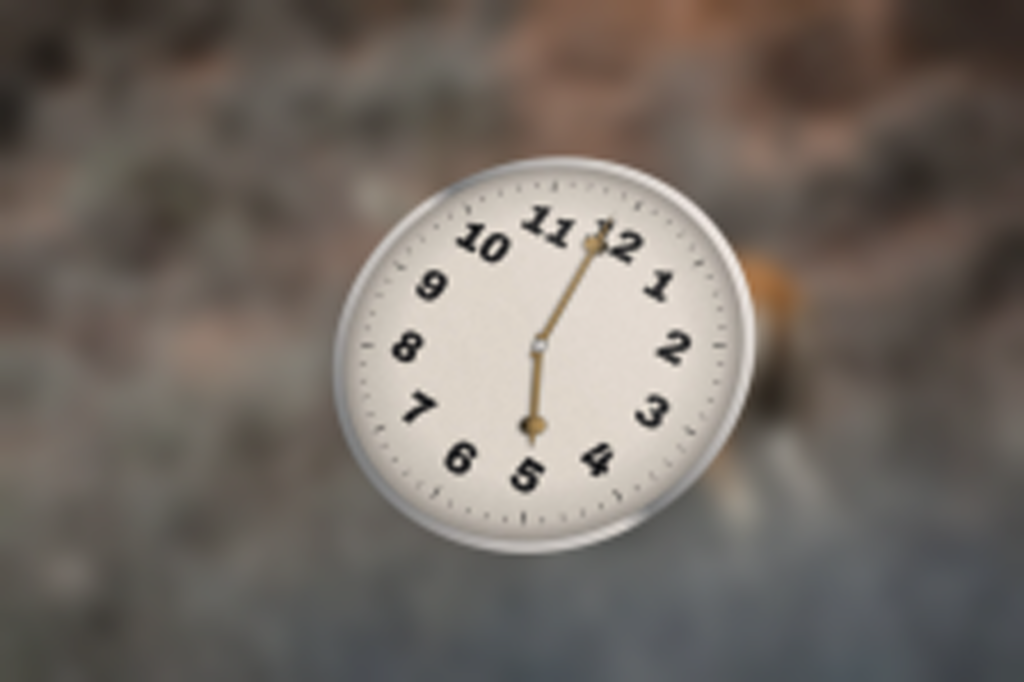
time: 4:59
